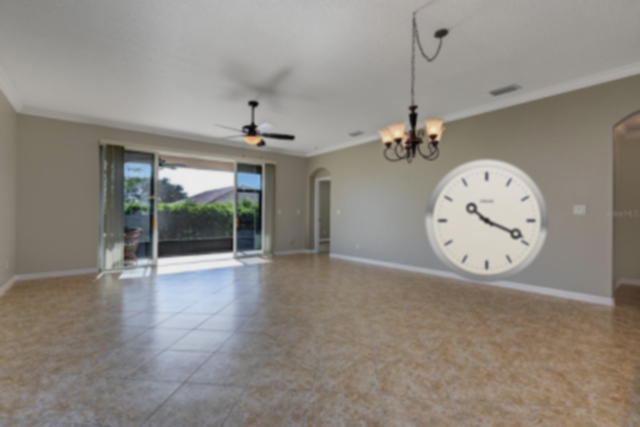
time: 10:19
